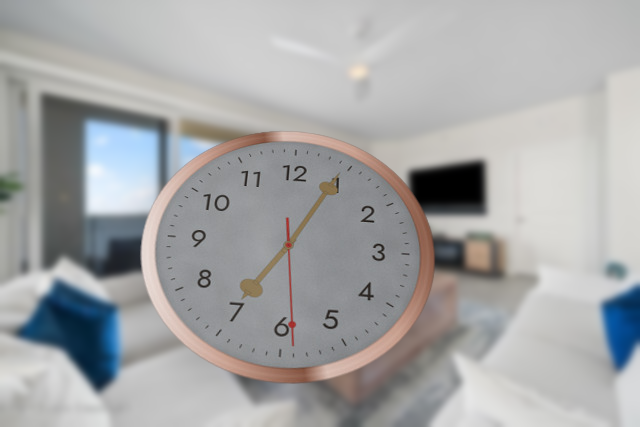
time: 7:04:29
